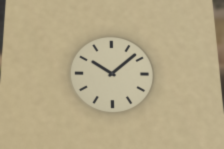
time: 10:08
